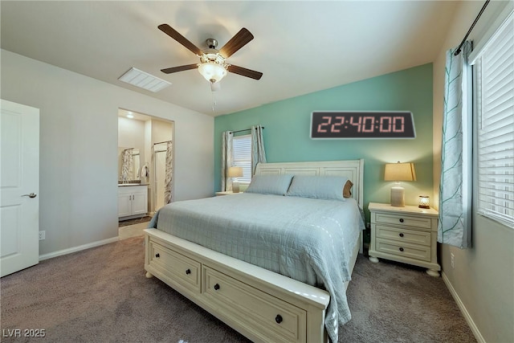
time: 22:40:00
